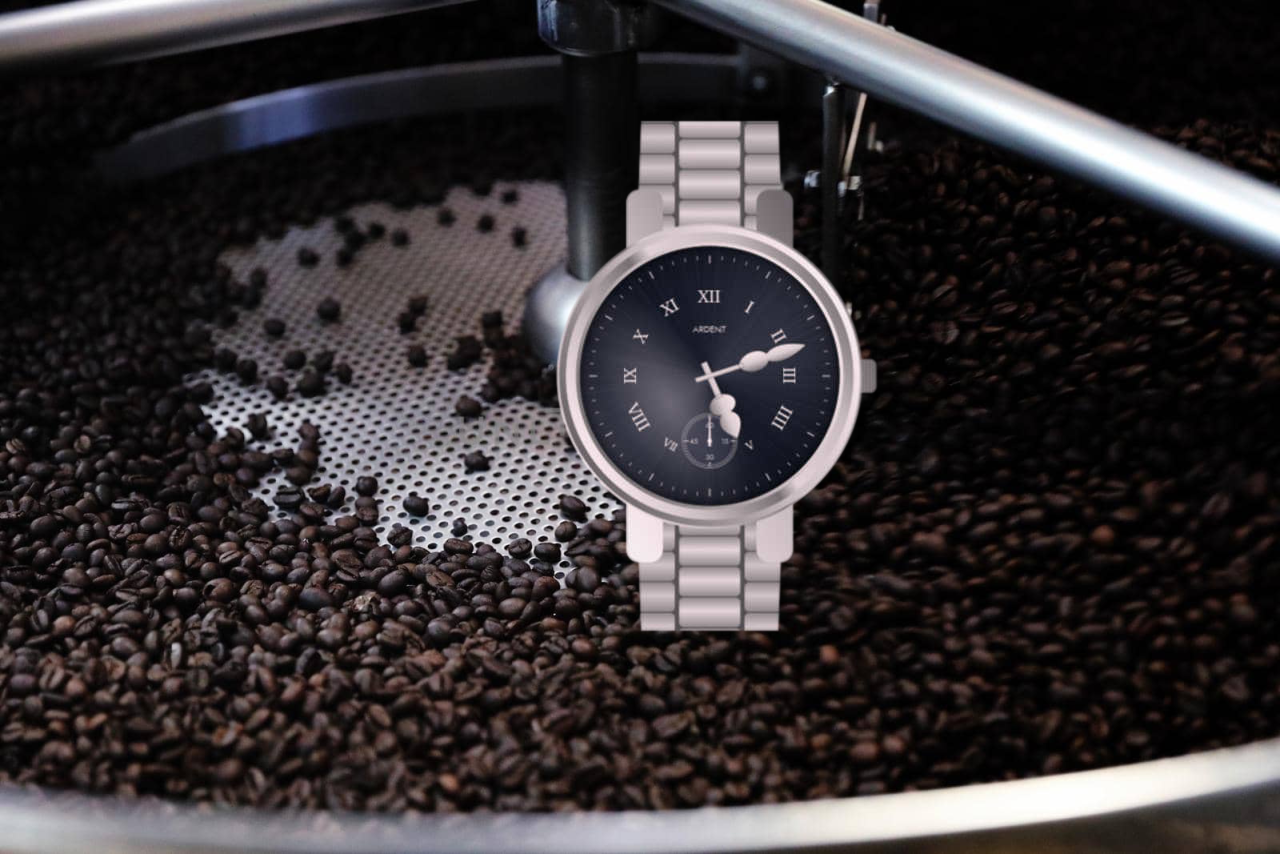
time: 5:12
